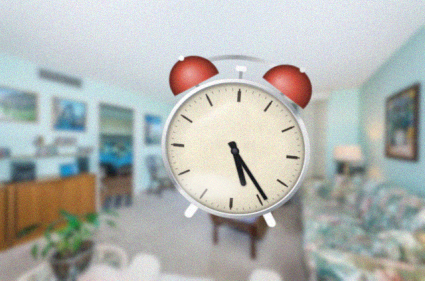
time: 5:24
